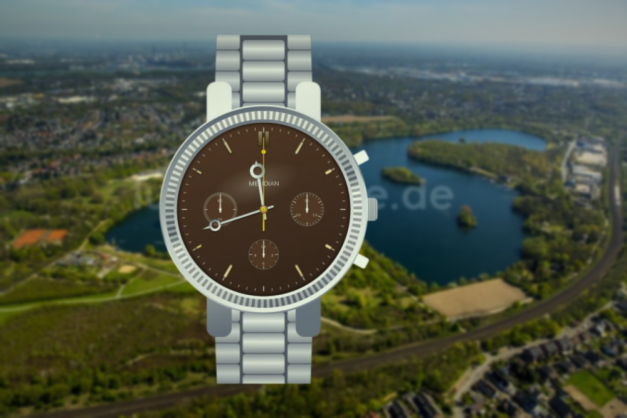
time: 11:42
